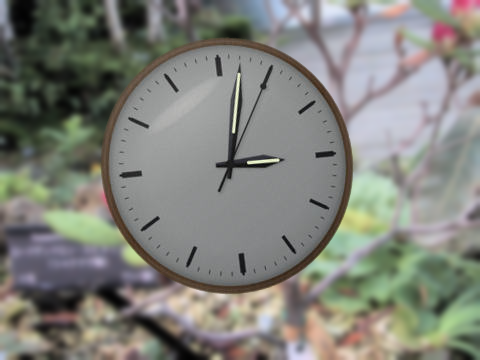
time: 3:02:05
